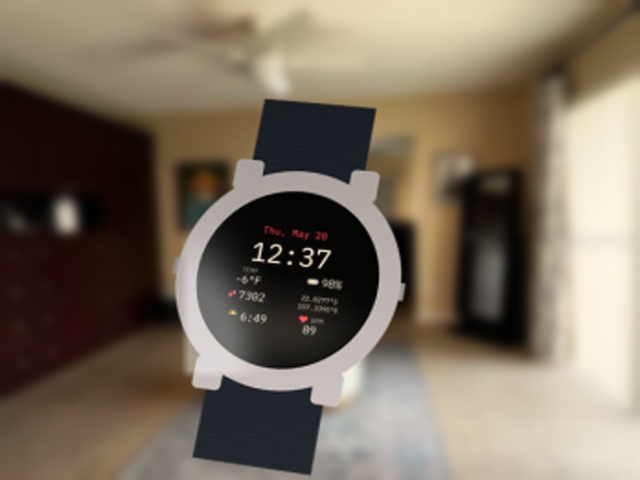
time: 12:37
